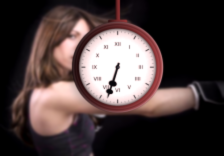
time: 6:33
